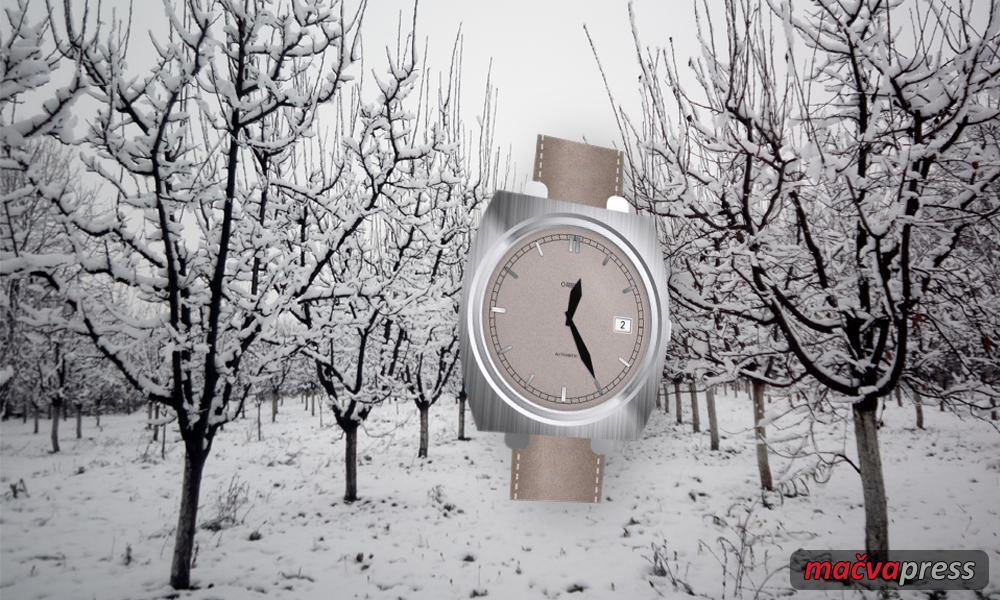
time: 12:25
